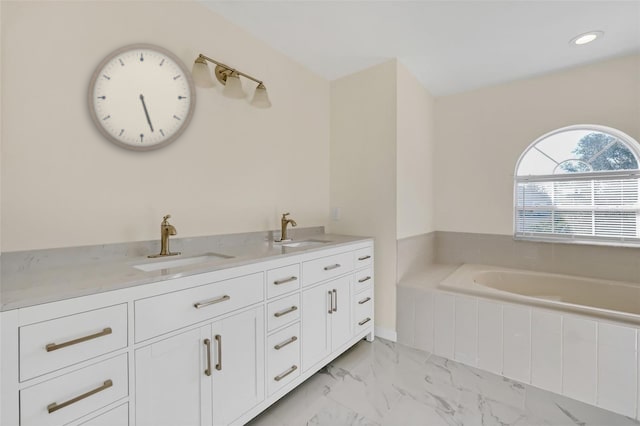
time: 5:27
